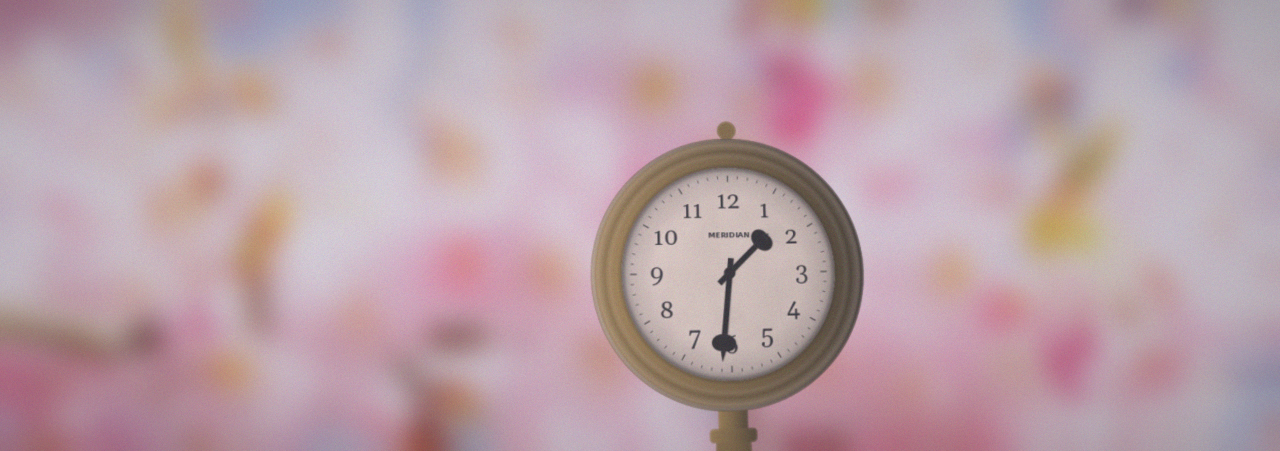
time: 1:31
